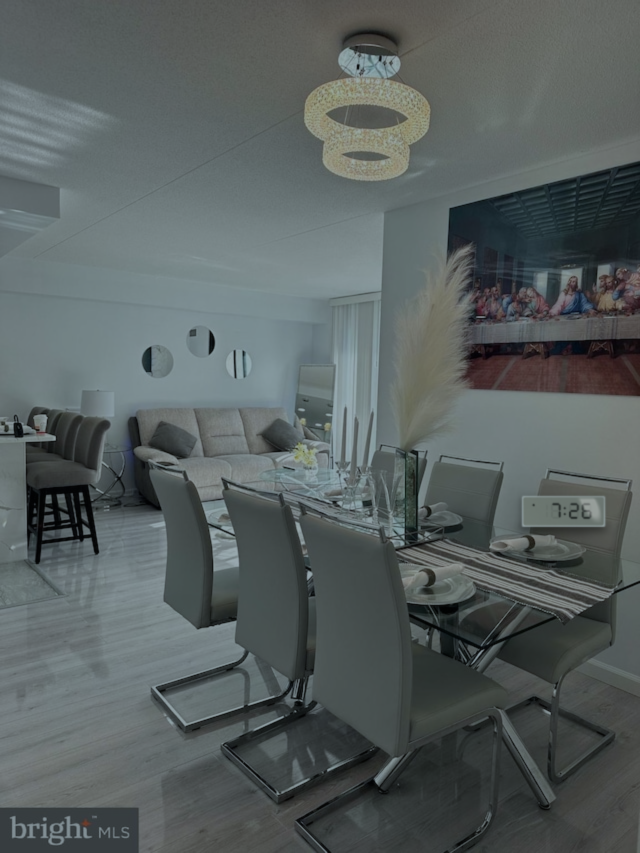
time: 7:26
